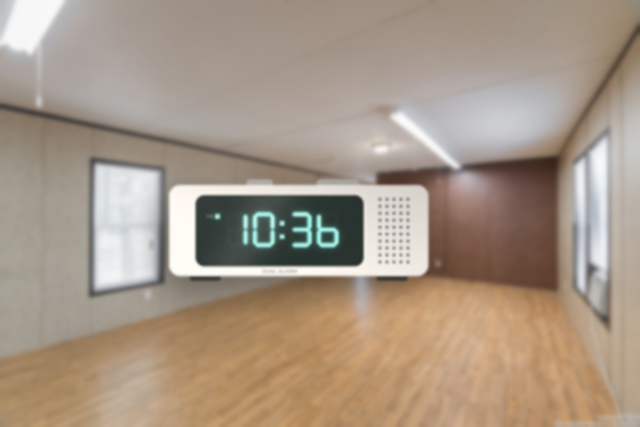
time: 10:36
